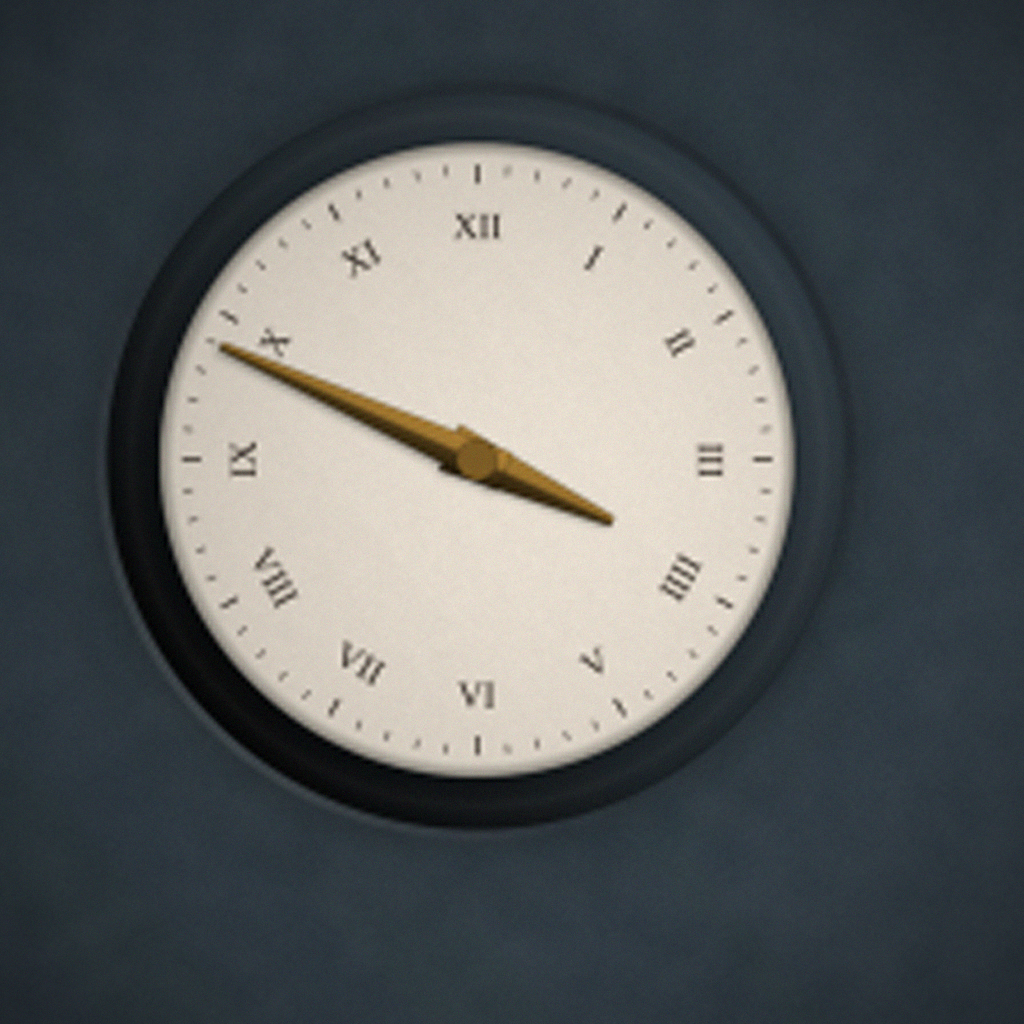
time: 3:49
